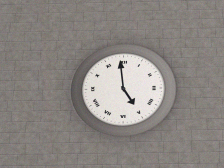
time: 4:59
